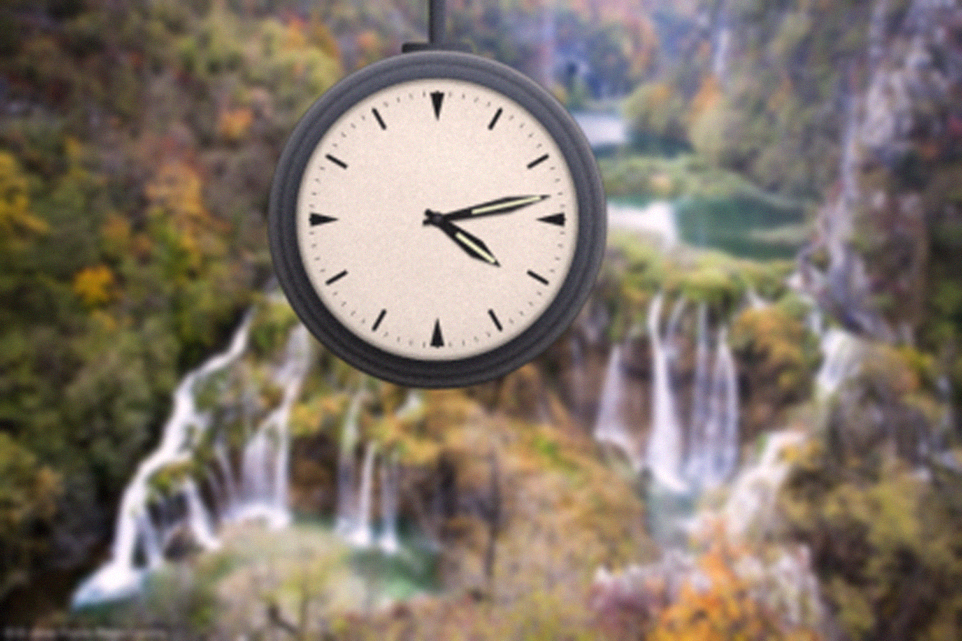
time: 4:13
